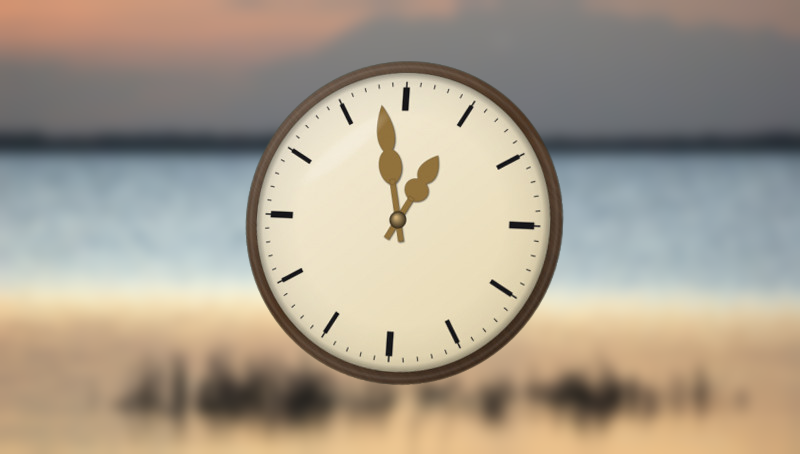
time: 12:58
